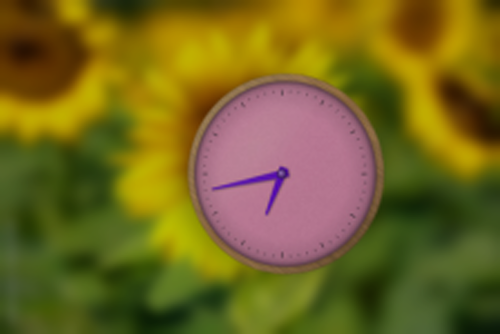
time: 6:43
